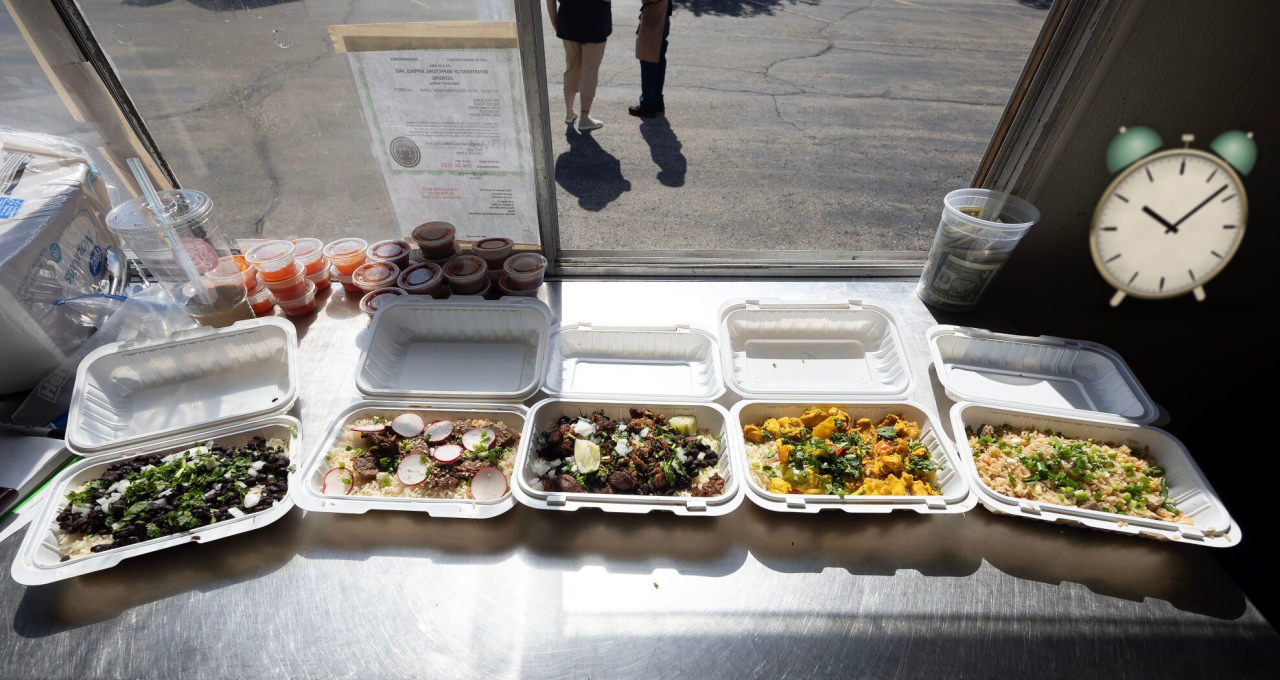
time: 10:08
